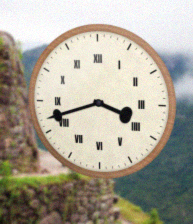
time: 3:42
